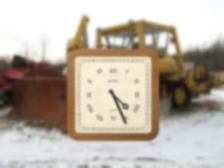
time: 4:26
